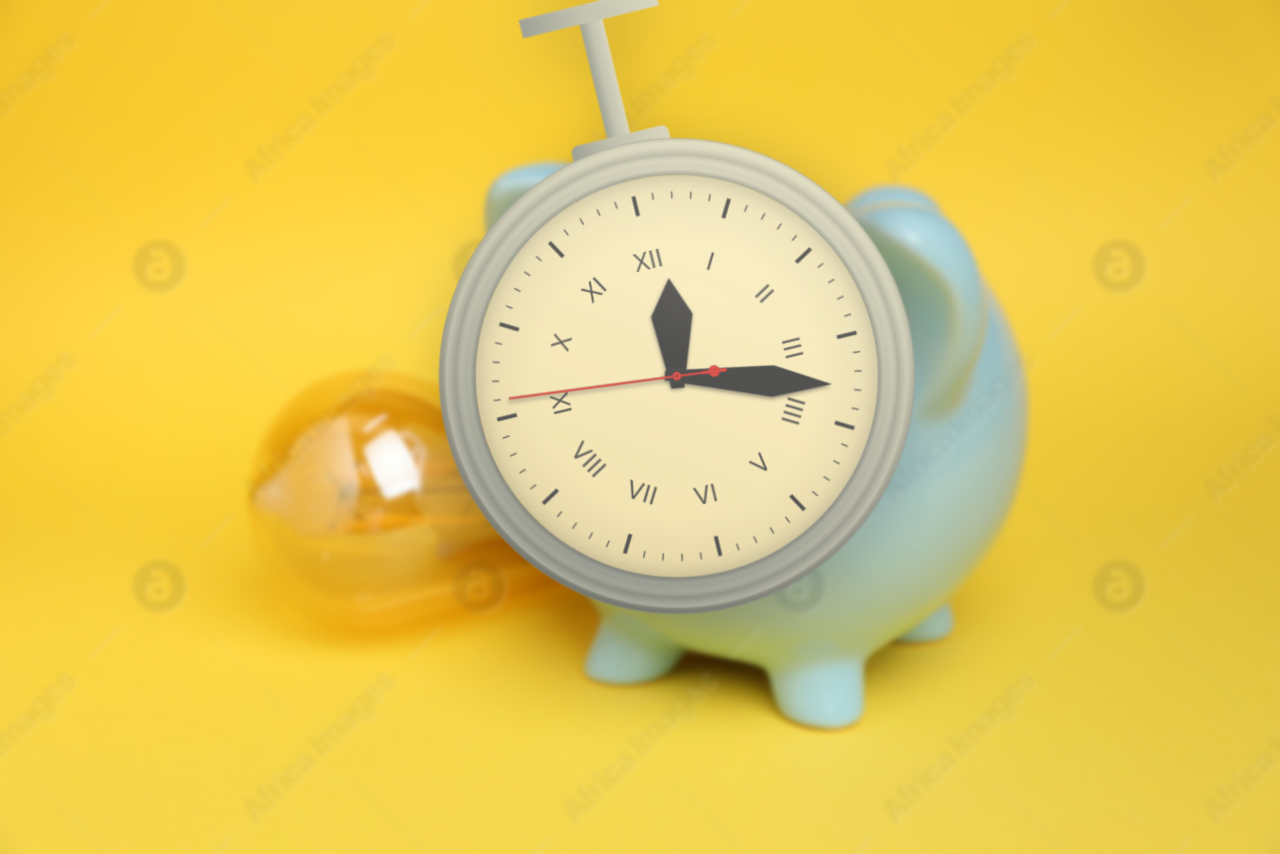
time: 12:17:46
